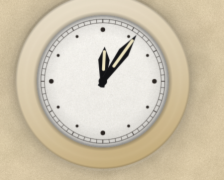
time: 12:06
